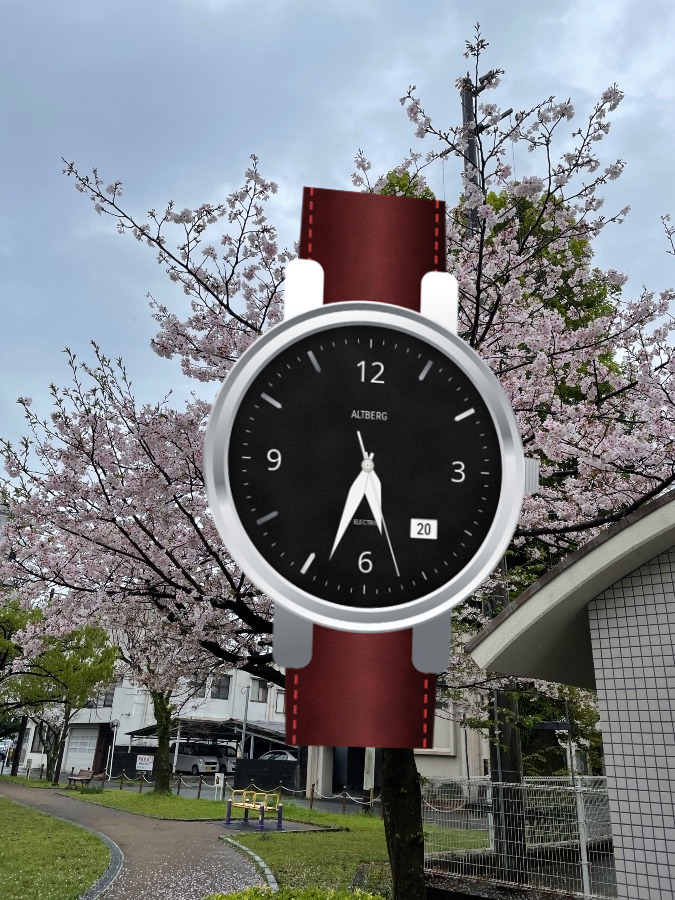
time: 5:33:27
